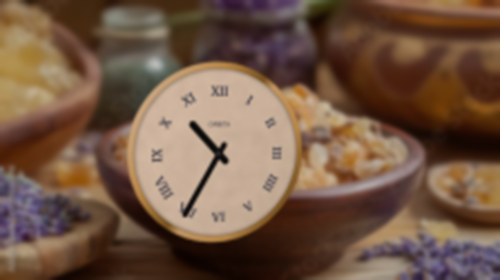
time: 10:35
